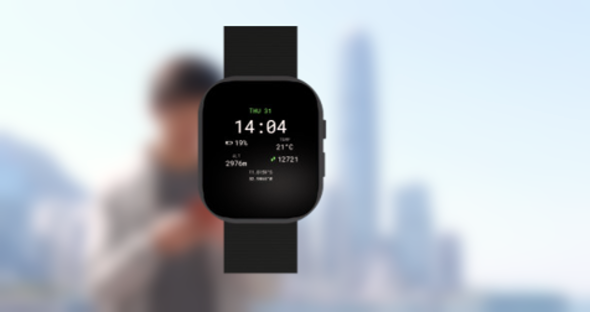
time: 14:04
